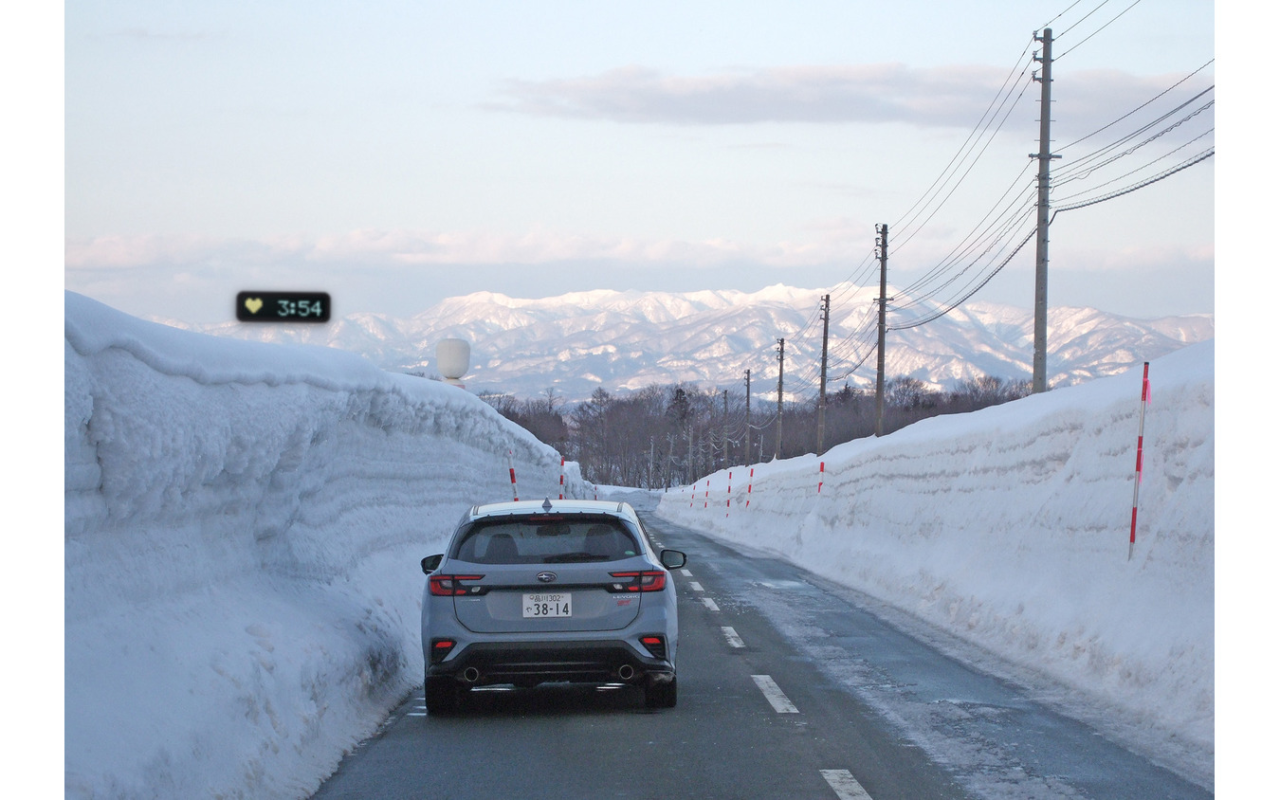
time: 3:54
